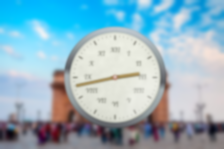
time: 2:43
